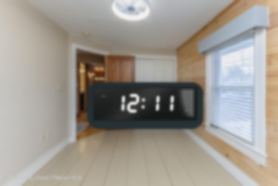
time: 12:11
